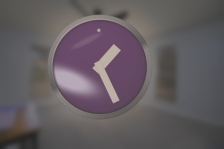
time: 1:26
